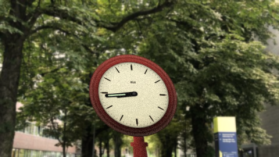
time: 8:44
